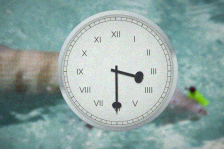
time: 3:30
